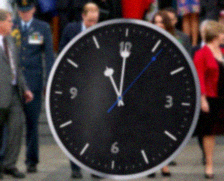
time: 11:00:06
